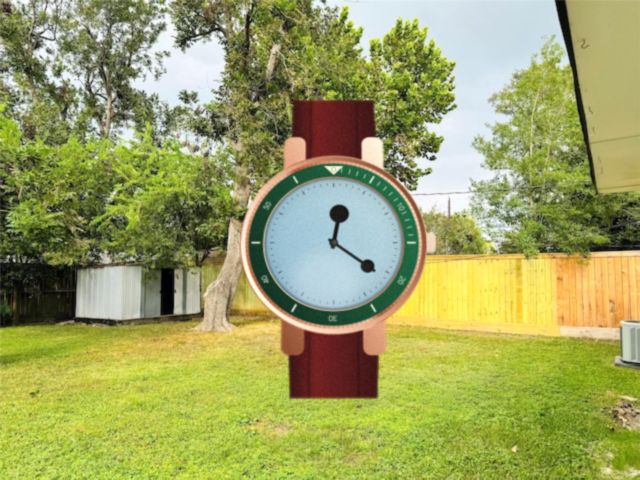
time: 12:21
